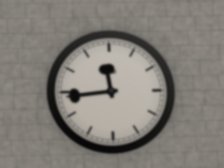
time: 11:44
